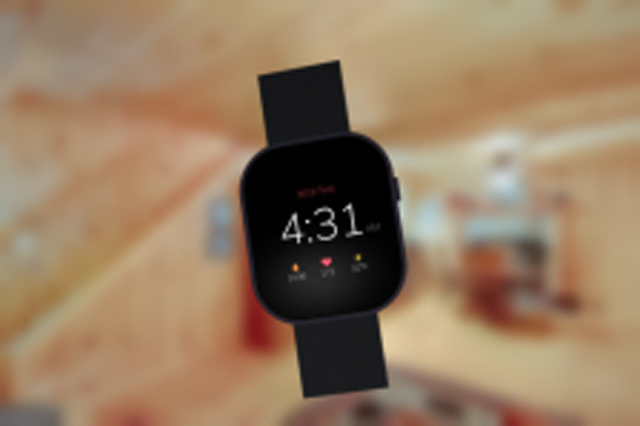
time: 4:31
